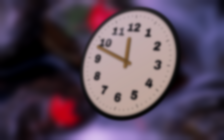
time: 11:48
